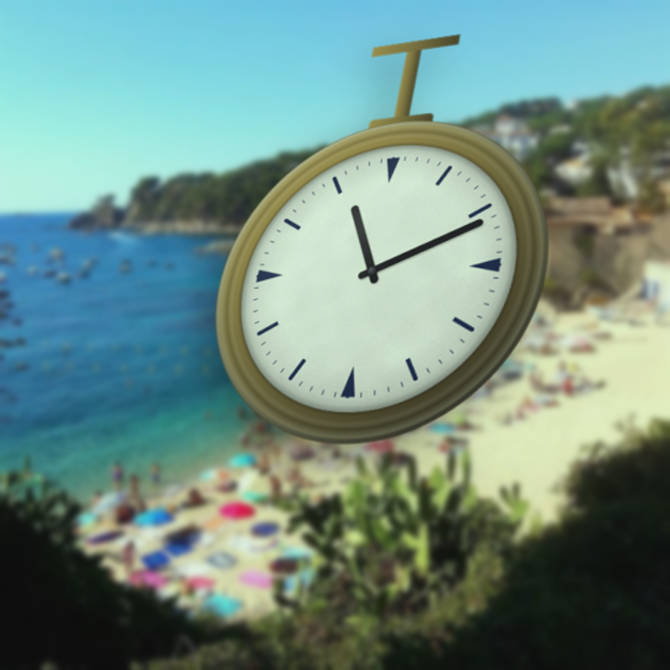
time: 11:11
